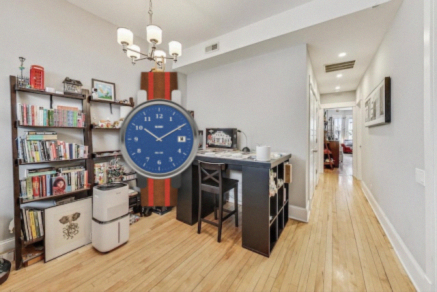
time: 10:10
